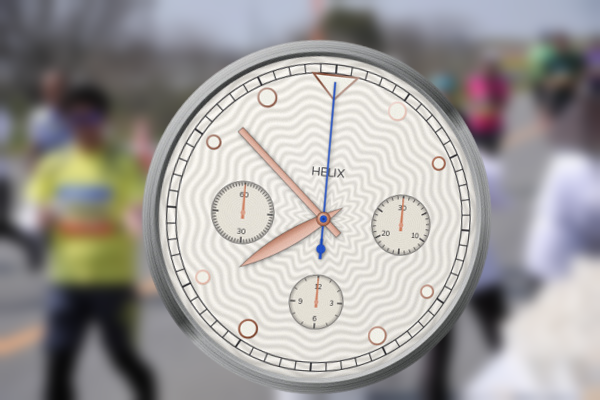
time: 7:52
